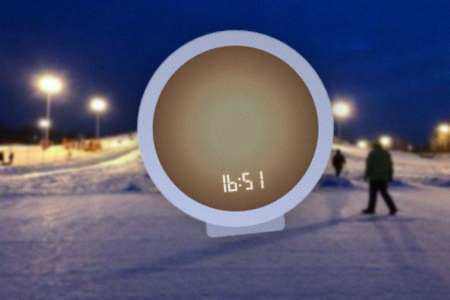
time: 16:51
